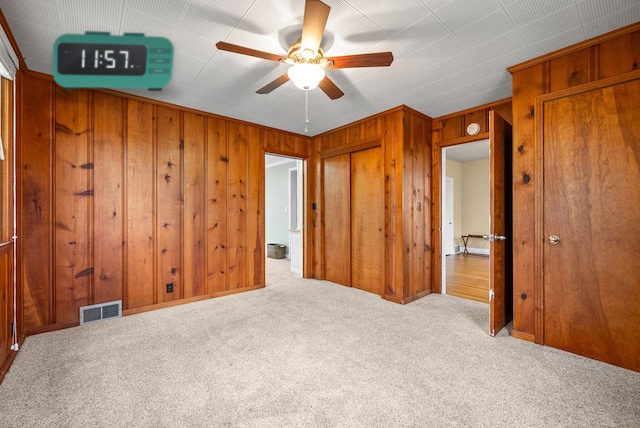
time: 11:57
